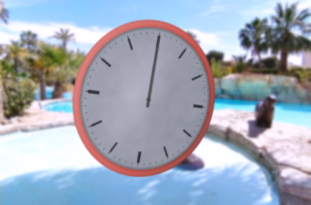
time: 12:00
